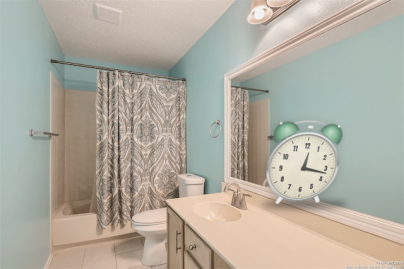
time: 12:17
